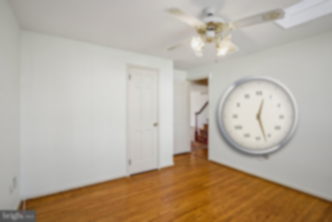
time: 12:27
